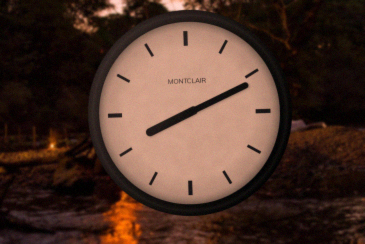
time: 8:11
